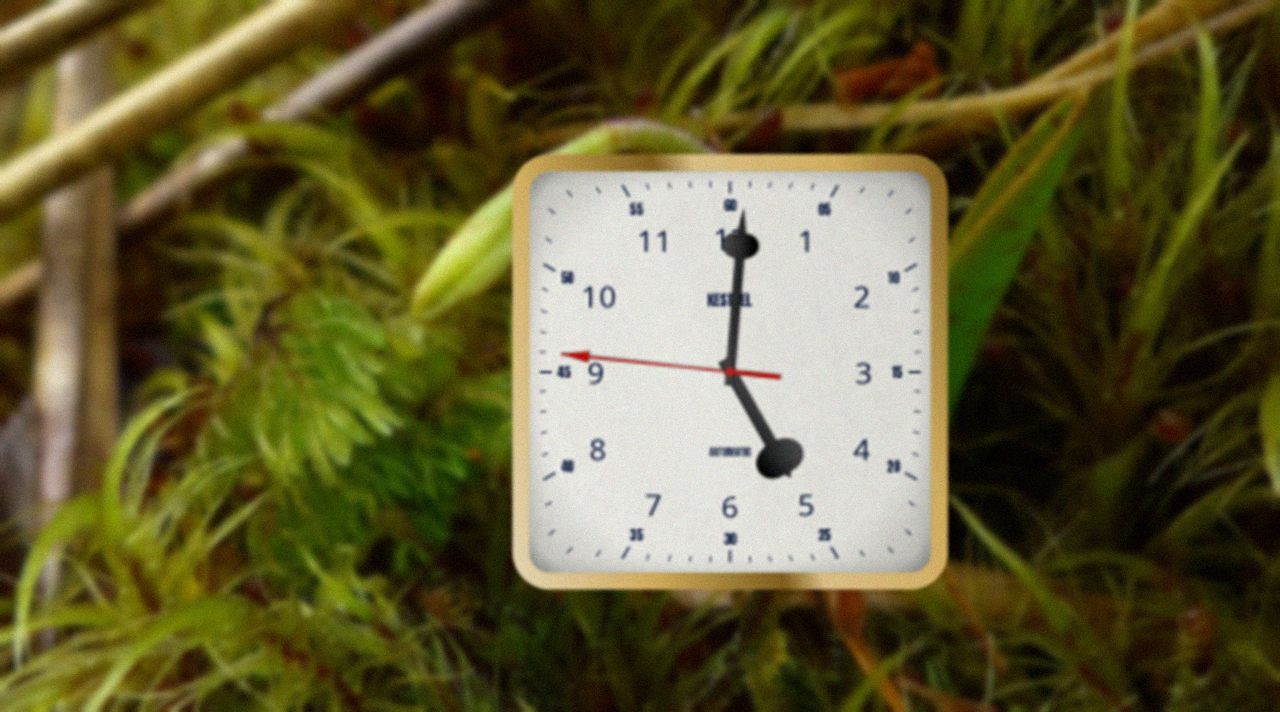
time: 5:00:46
